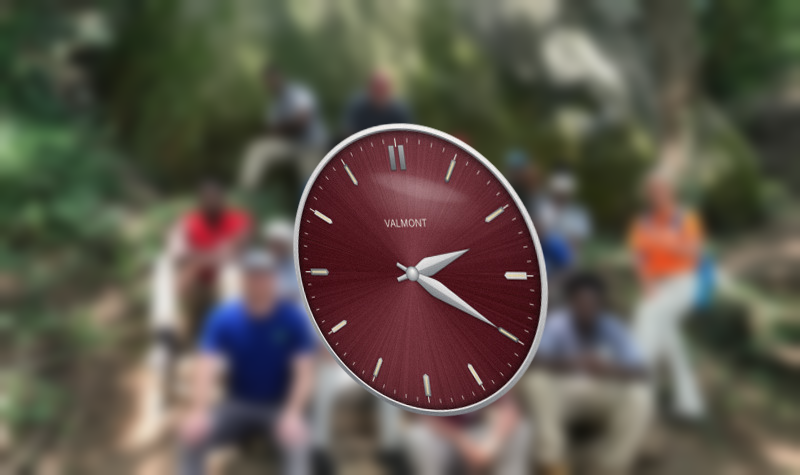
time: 2:20
